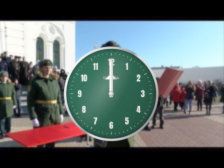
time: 12:00
